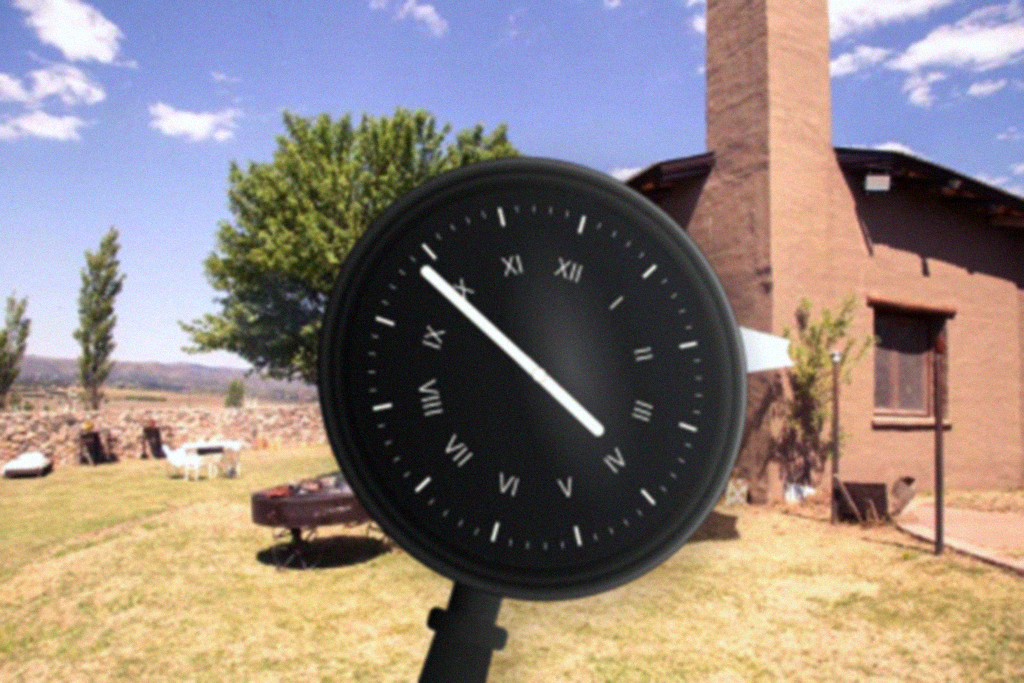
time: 3:49
